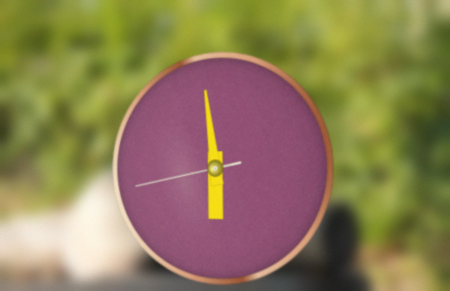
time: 5:58:43
